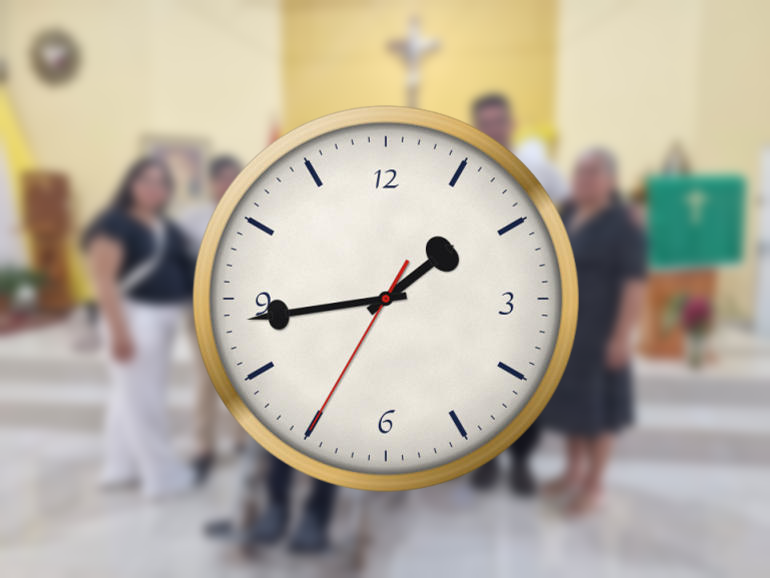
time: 1:43:35
